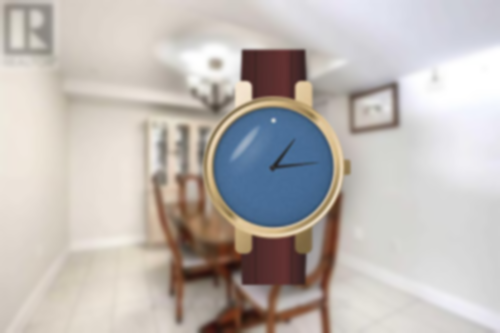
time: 1:14
